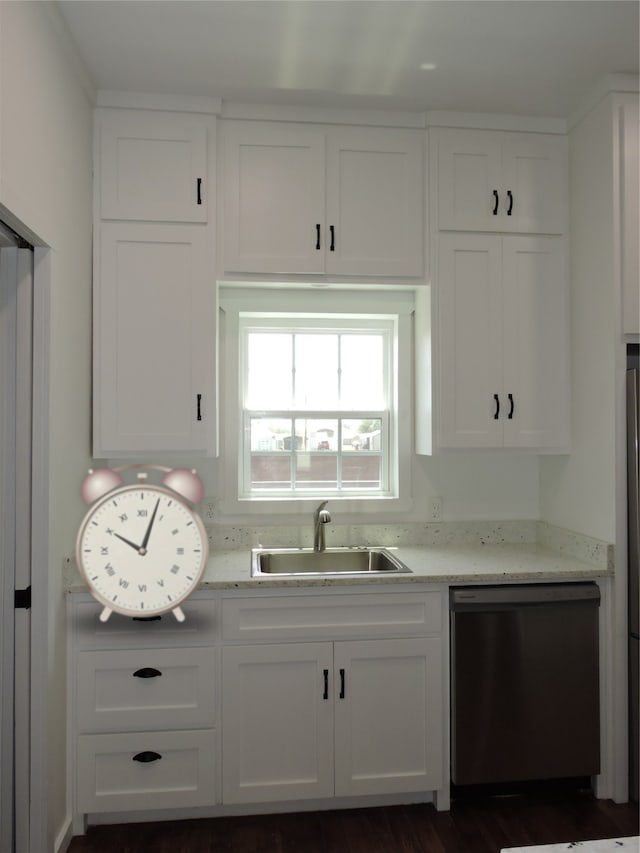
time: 10:03
